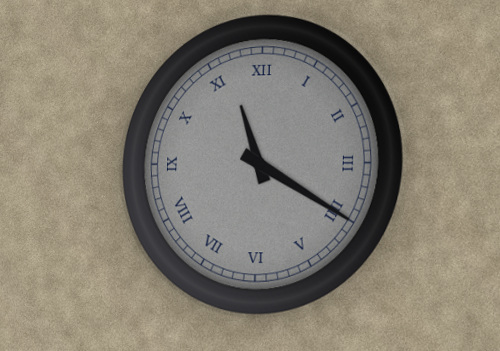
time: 11:20
